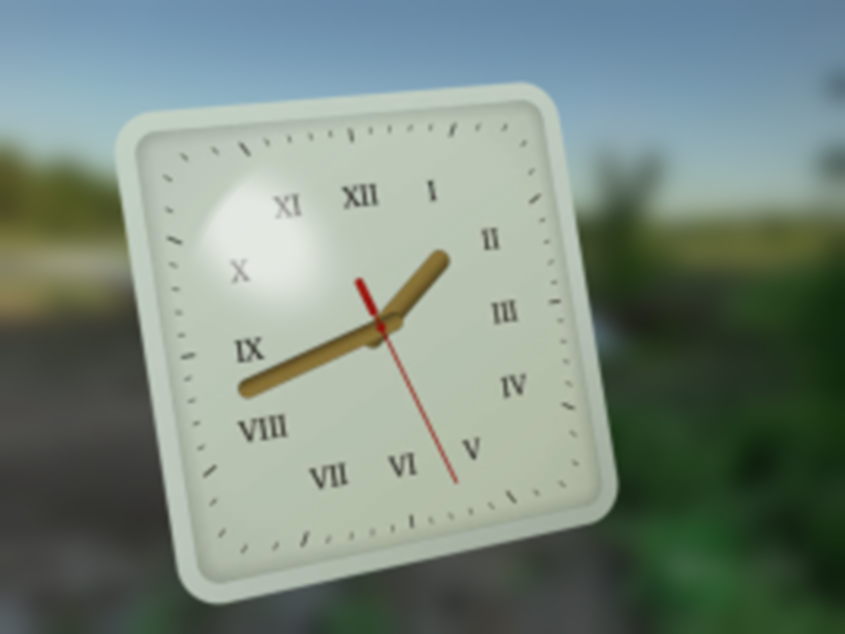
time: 1:42:27
